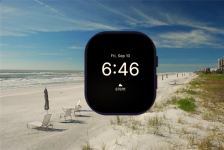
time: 6:46
